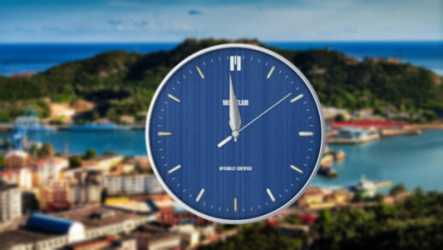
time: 11:59:09
